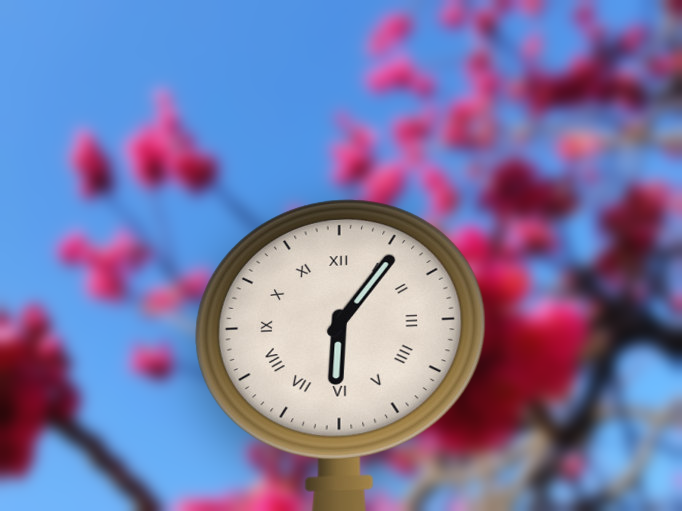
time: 6:06
